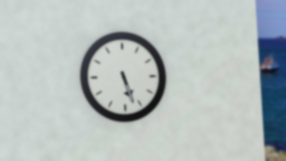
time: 5:27
